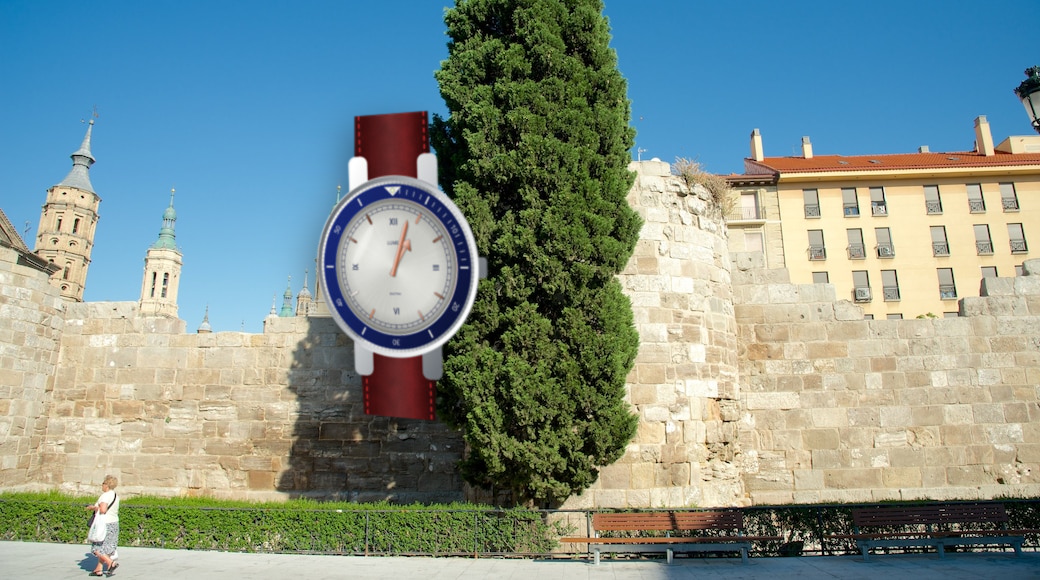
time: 1:03
